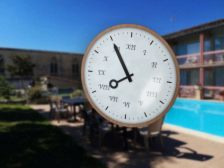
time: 7:55
